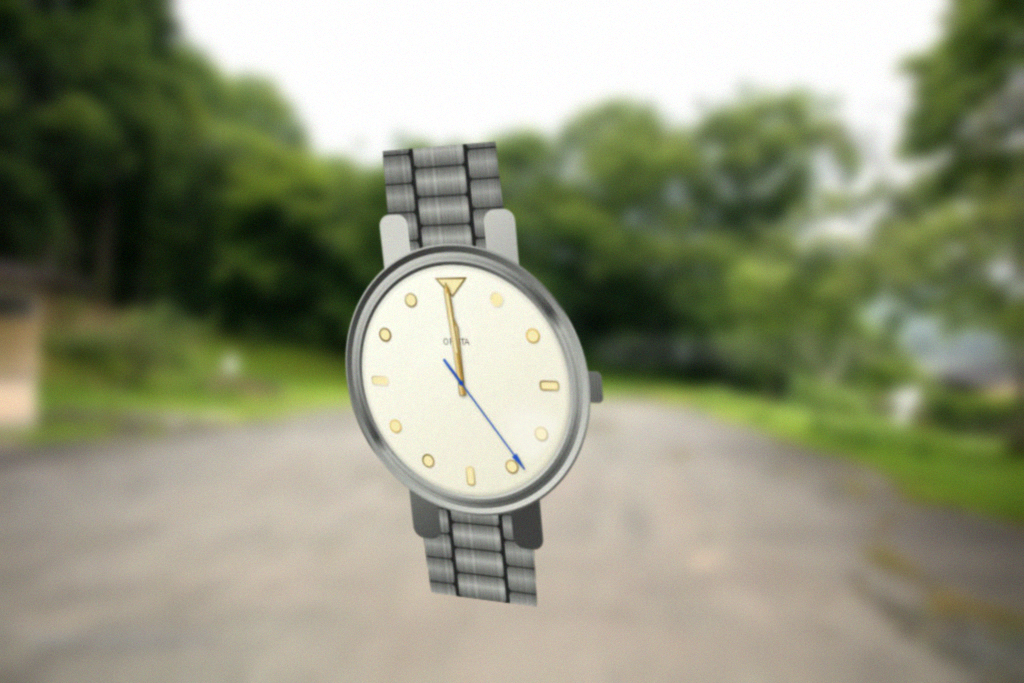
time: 11:59:24
